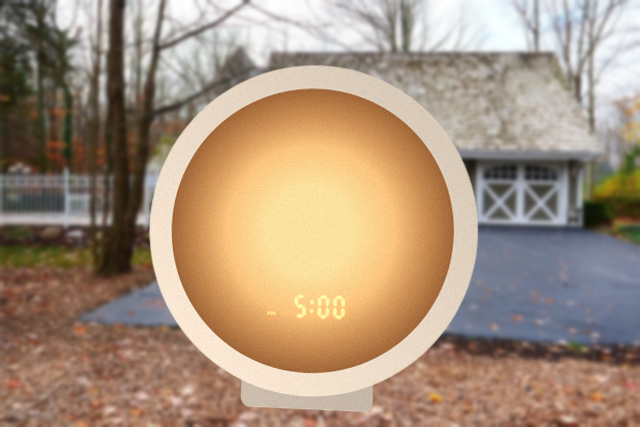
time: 5:00
